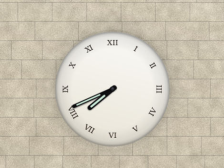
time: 7:41
